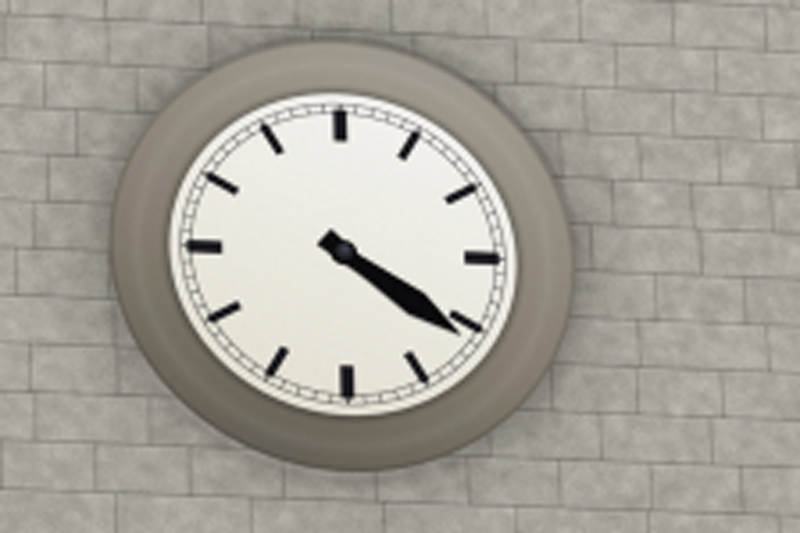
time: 4:21
